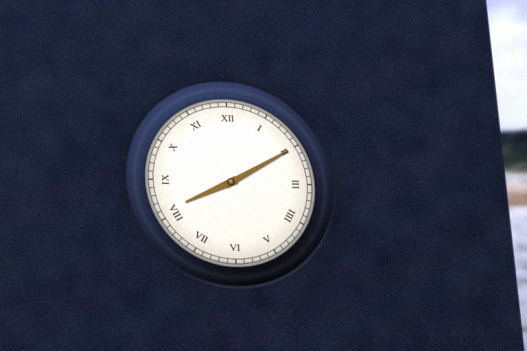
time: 8:10
